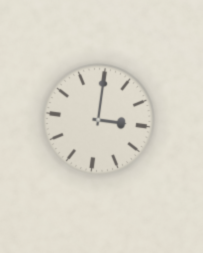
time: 3:00
